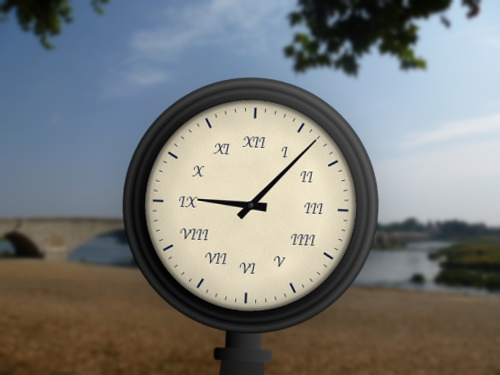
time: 9:07
